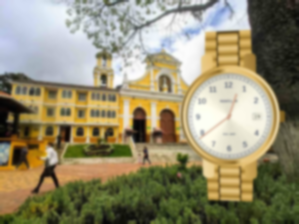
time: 12:39
